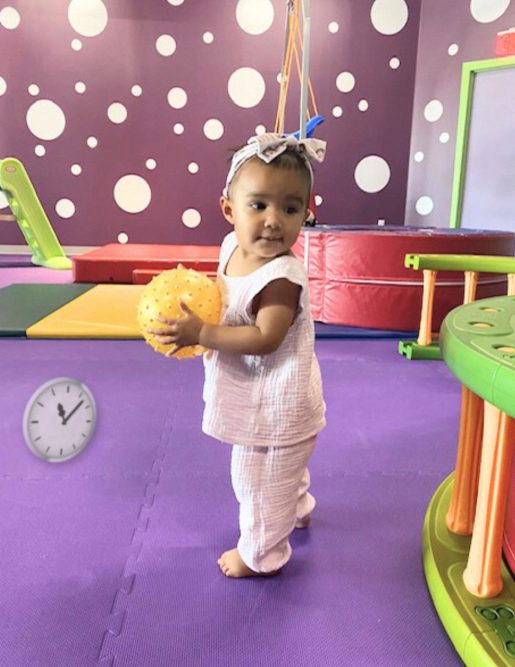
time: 11:07
